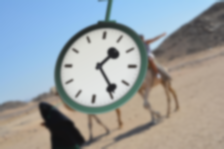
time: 1:24
